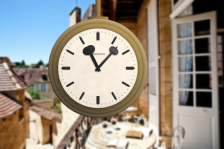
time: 11:07
